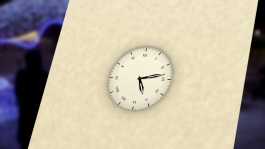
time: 5:13
